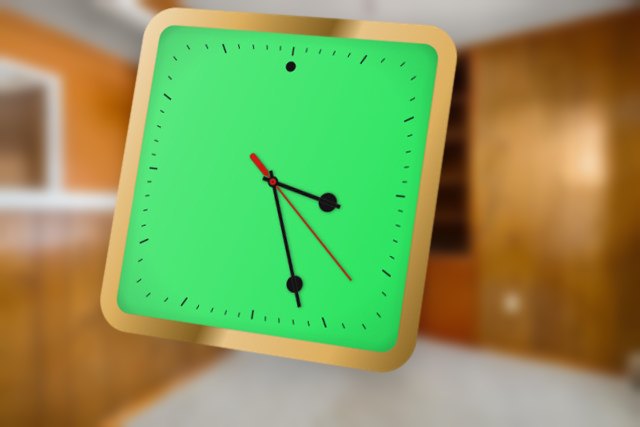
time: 3:26:22
